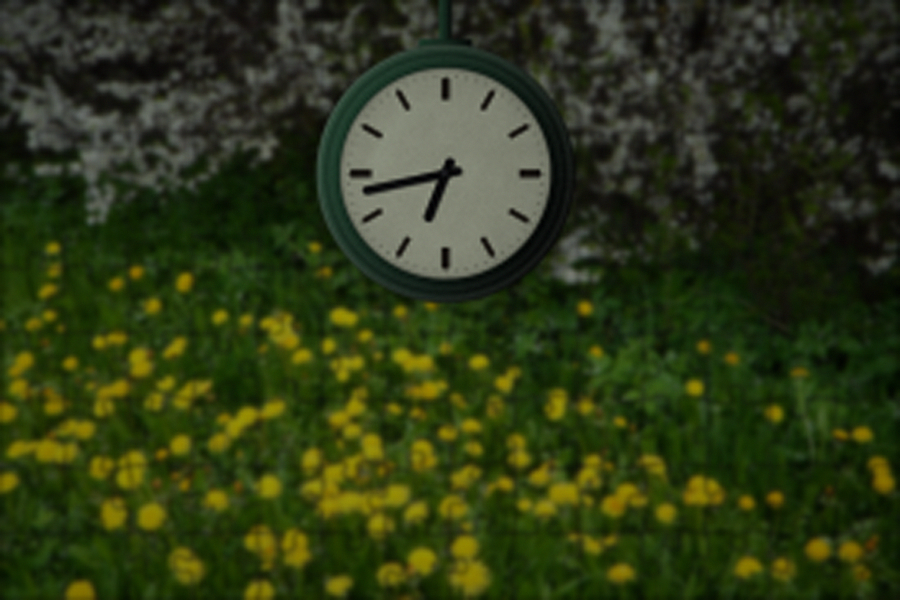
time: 6:43
